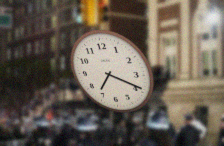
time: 7:19
